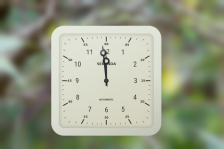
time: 11:59
